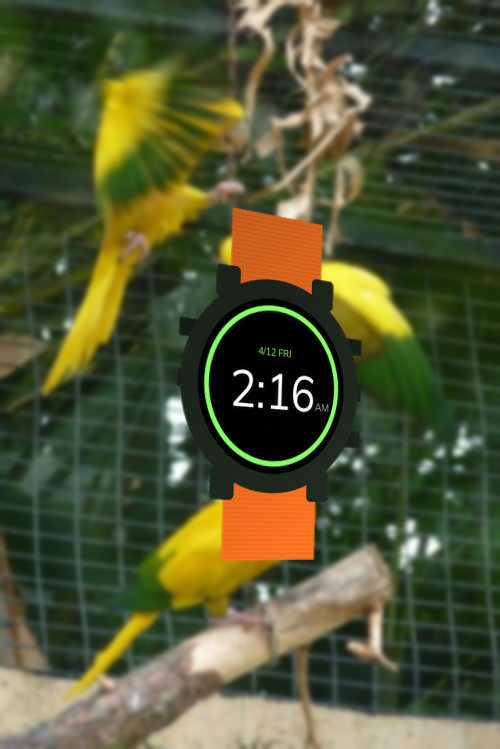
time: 2:16
